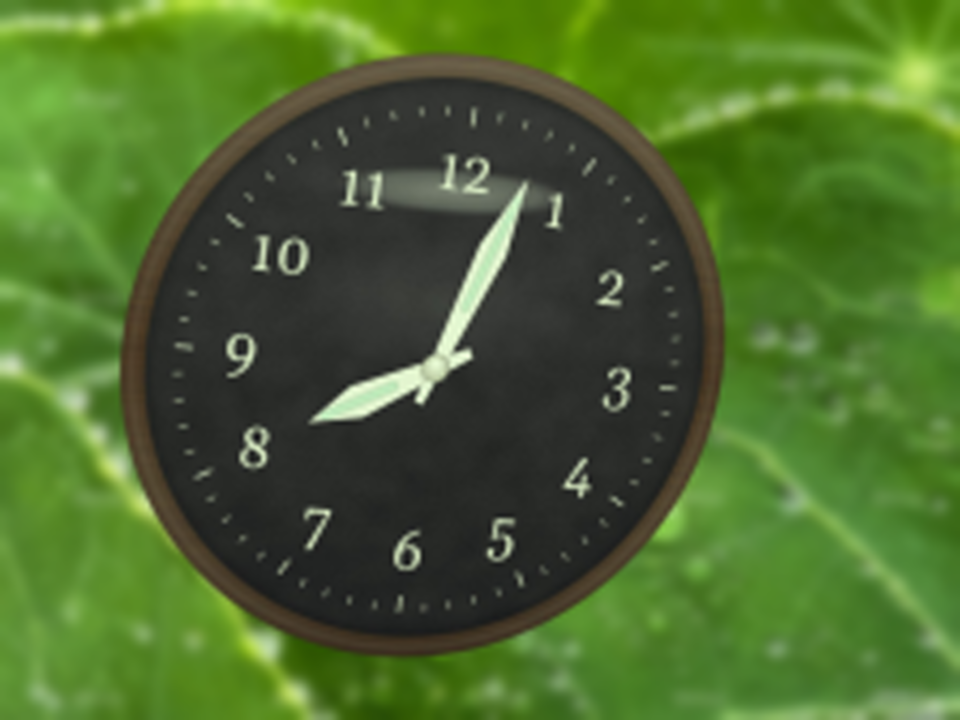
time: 8:03
